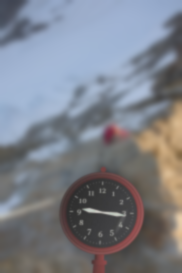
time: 9:16
